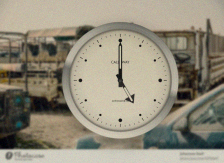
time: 5:00
